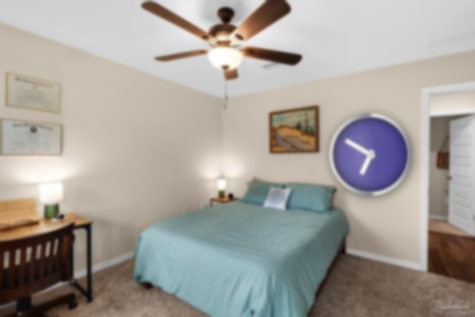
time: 6:50
